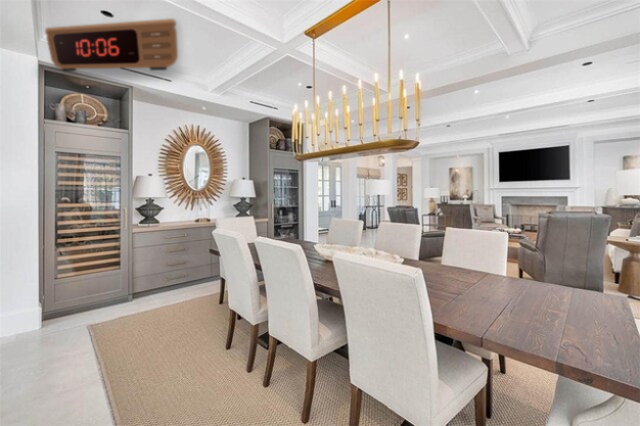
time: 10:06
